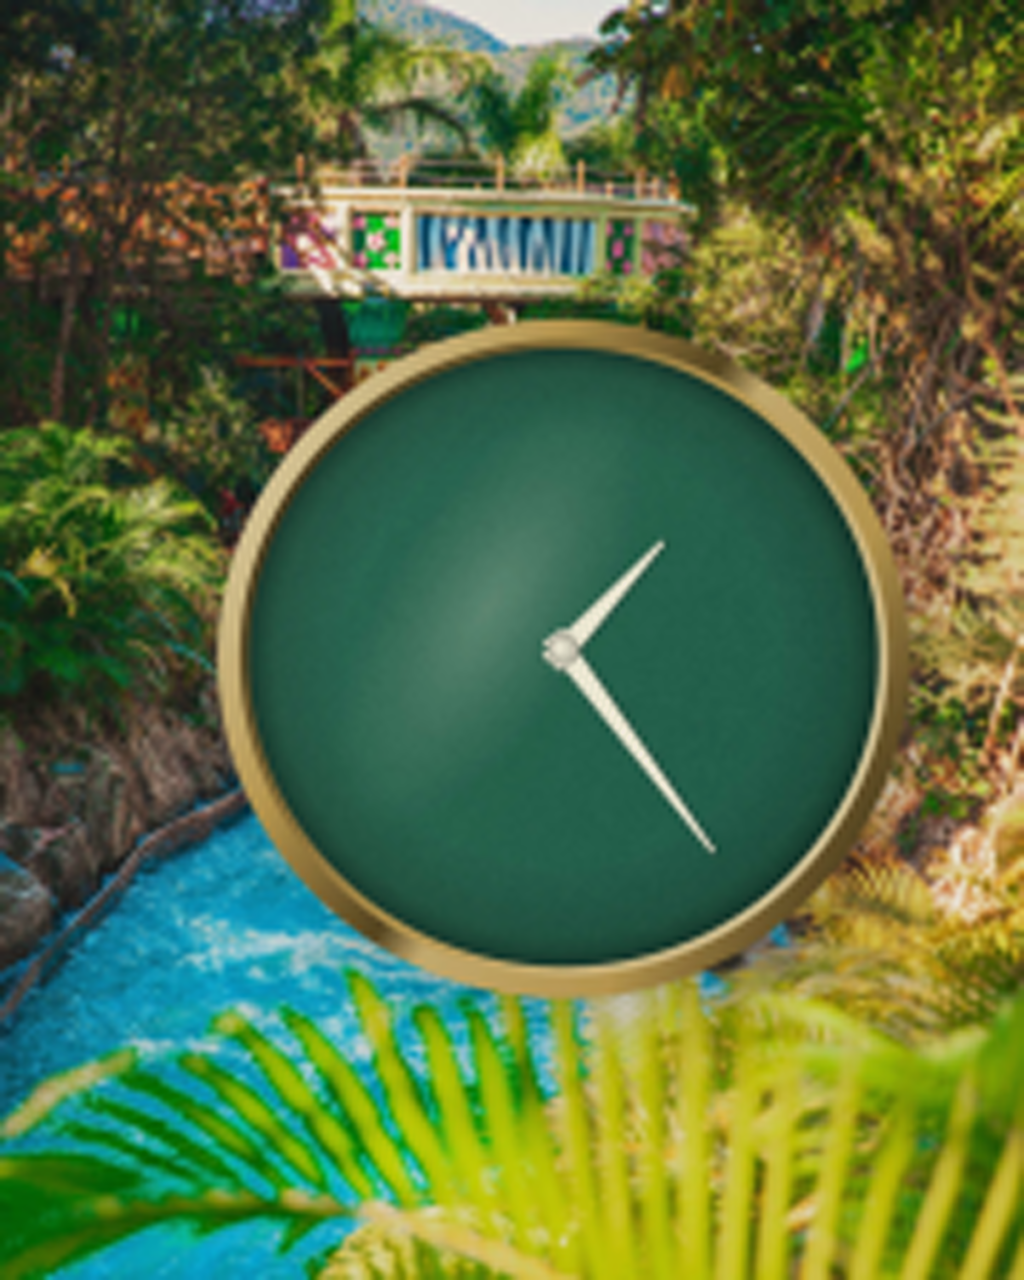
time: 1:24
